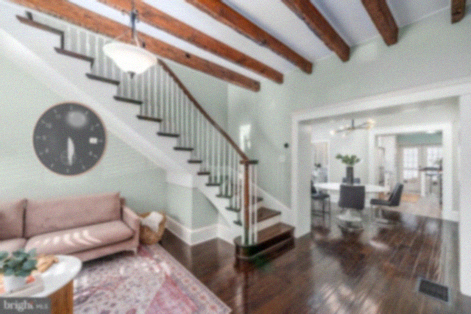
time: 5:29
